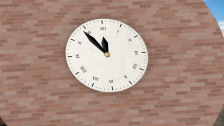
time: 11:54
